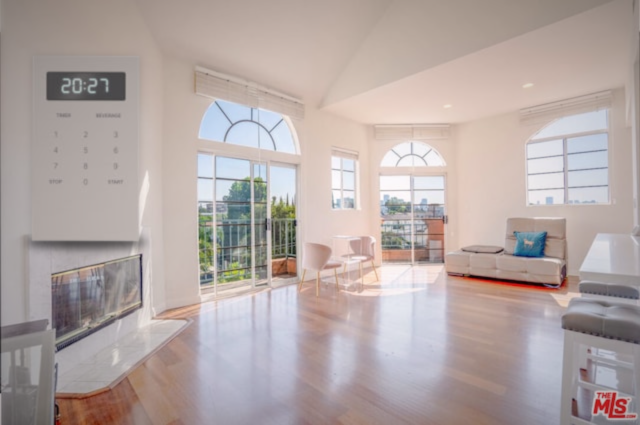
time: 20:27
